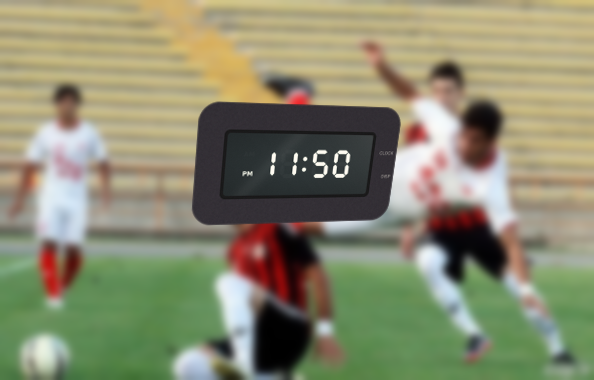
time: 11:50
